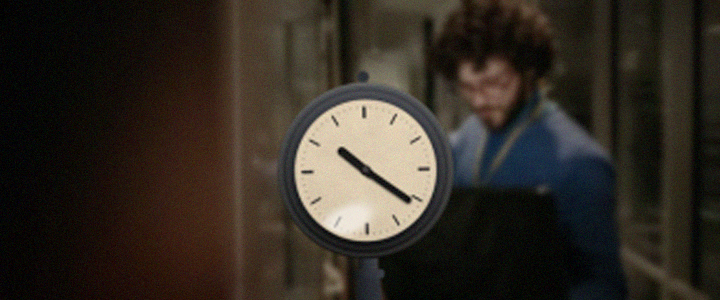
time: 10:21
